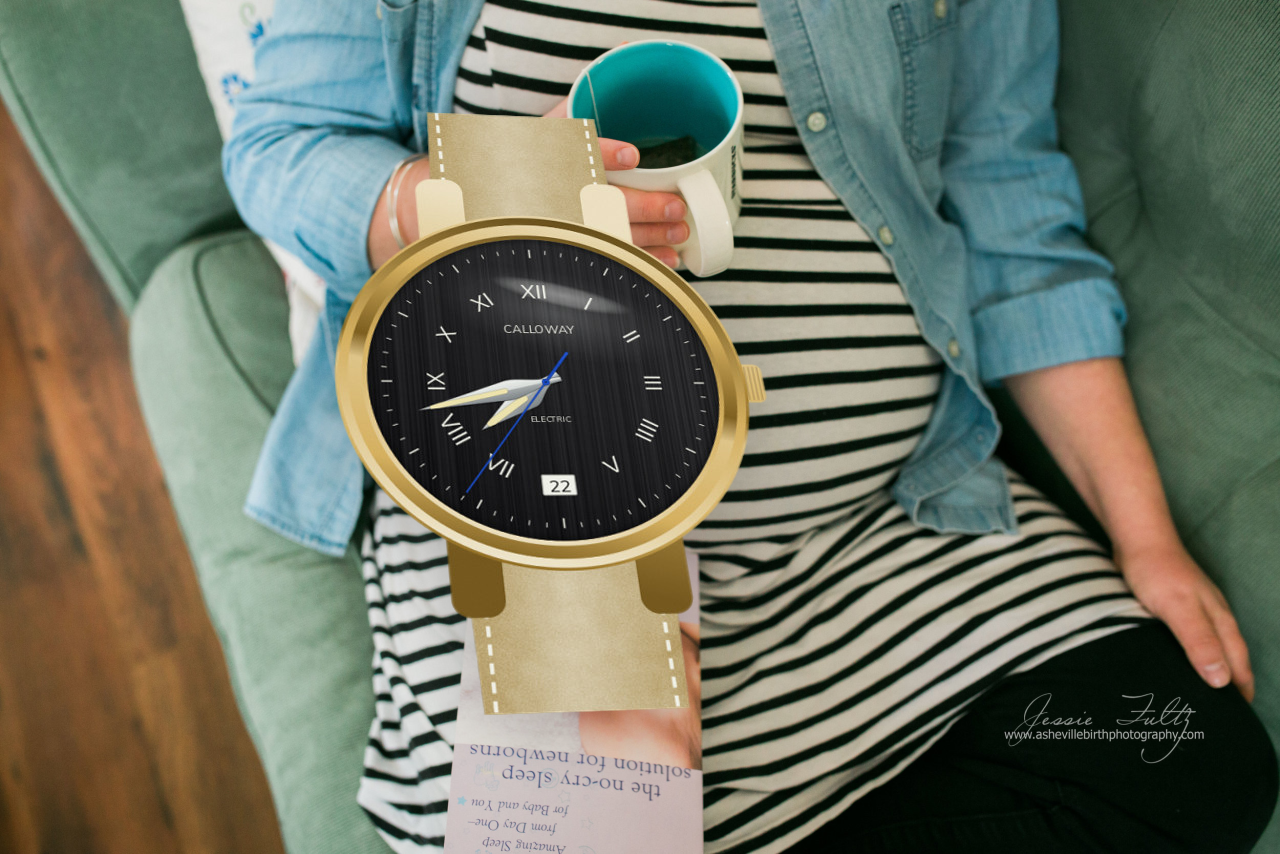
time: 7:42:36
